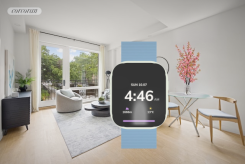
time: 4:46
